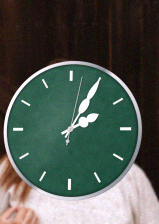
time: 2:05:02
